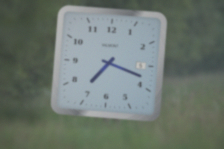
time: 7:18
